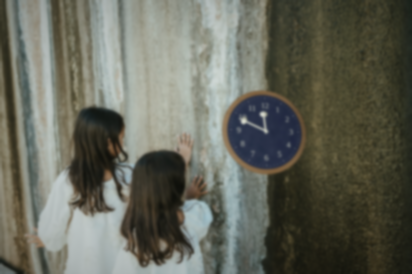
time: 11:49
